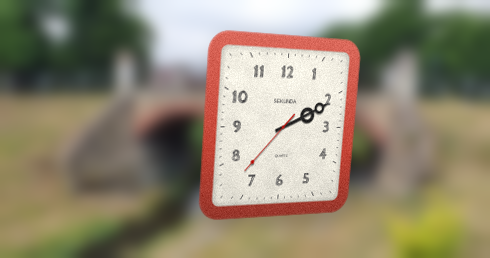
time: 2:10:37
